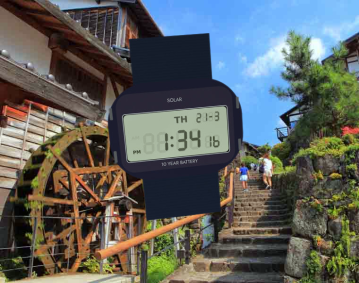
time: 1:34:16
